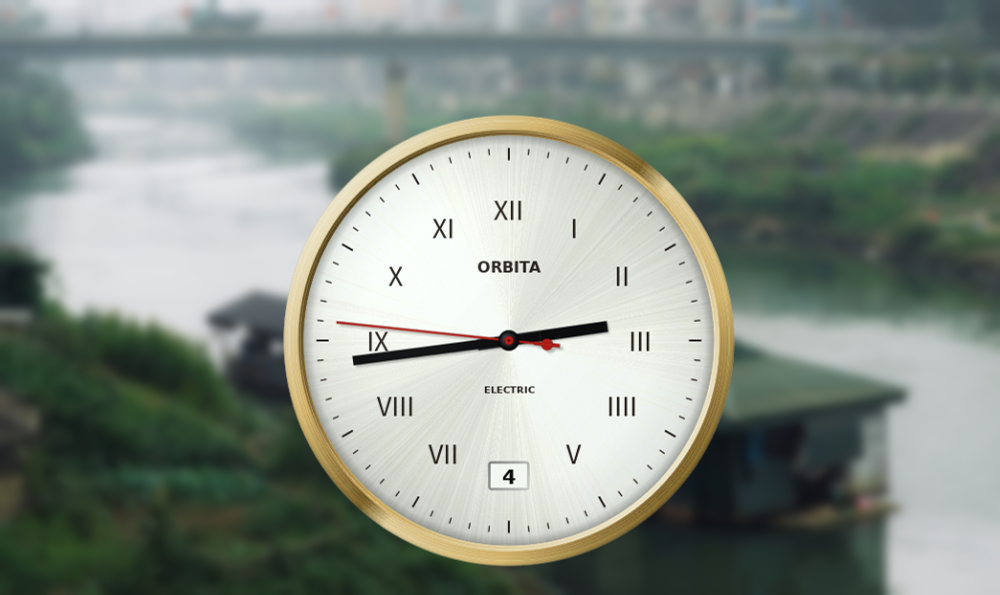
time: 2:43:46
